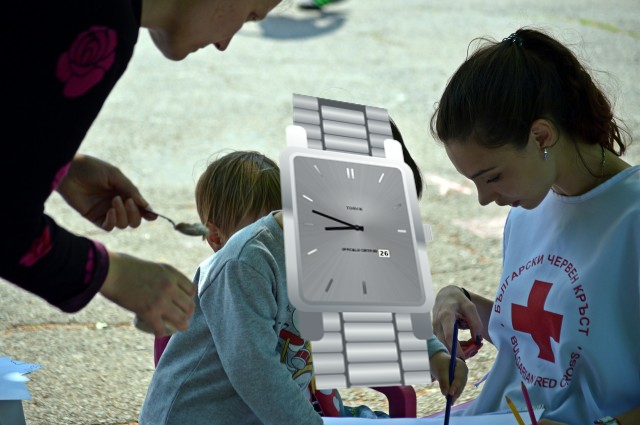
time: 8:48
